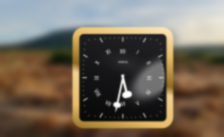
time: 5:32
